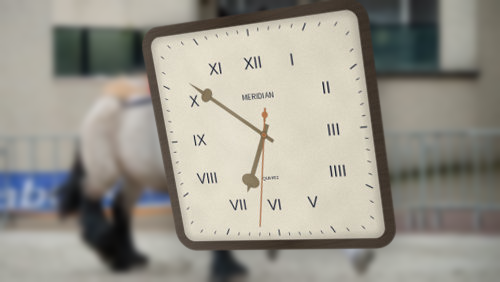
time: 6:51:32
